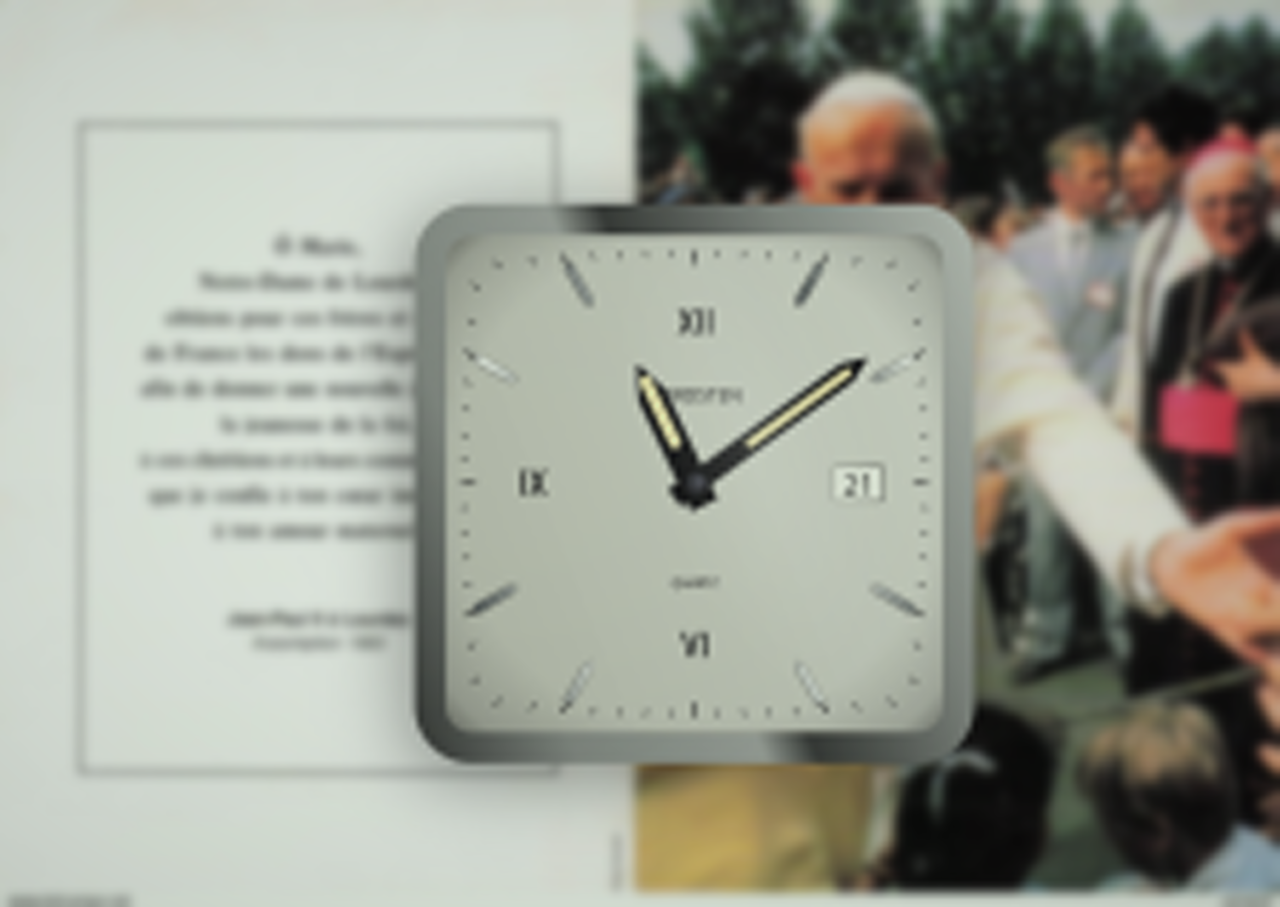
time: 11:09
